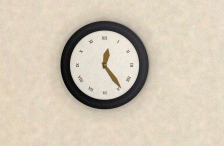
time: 12:24
